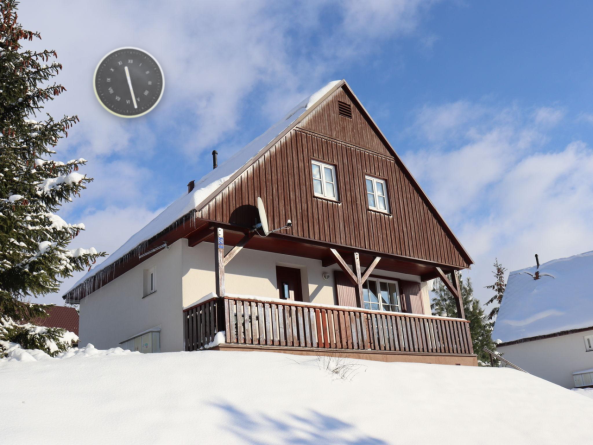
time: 11:27
